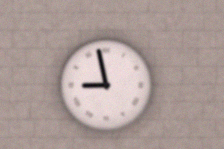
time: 8:58
